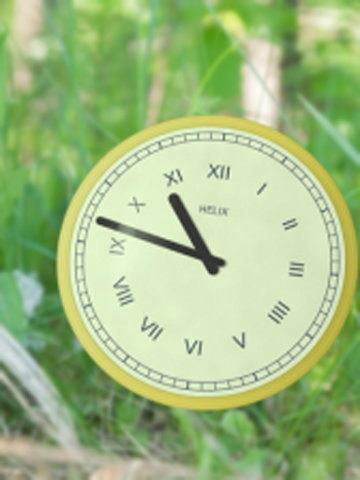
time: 10:47
